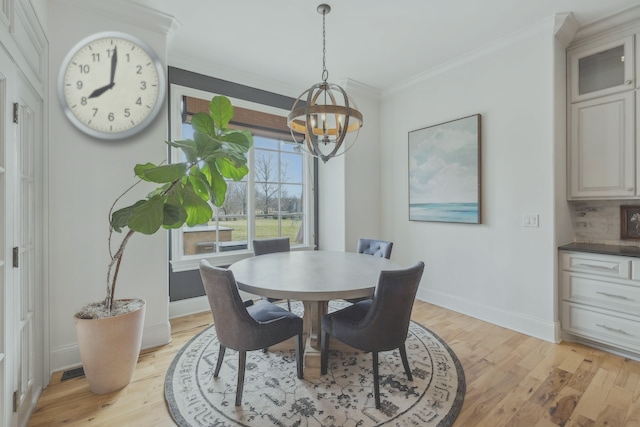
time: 8:01
